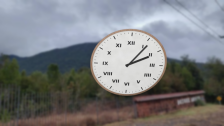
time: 2:06
